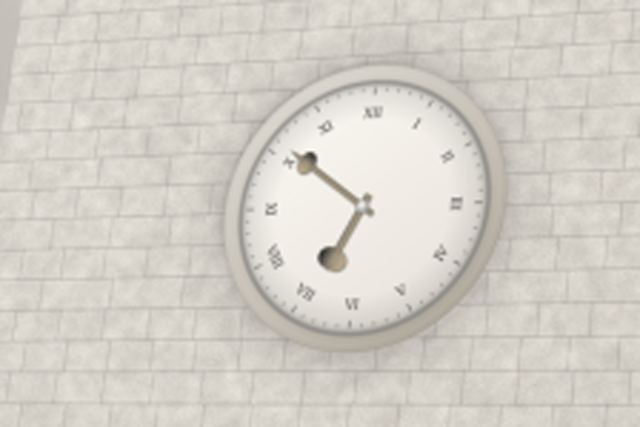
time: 6:51
